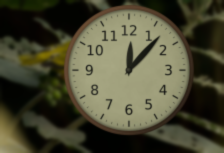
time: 12:07
